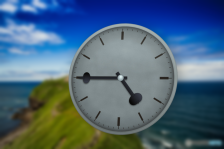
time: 4:45
